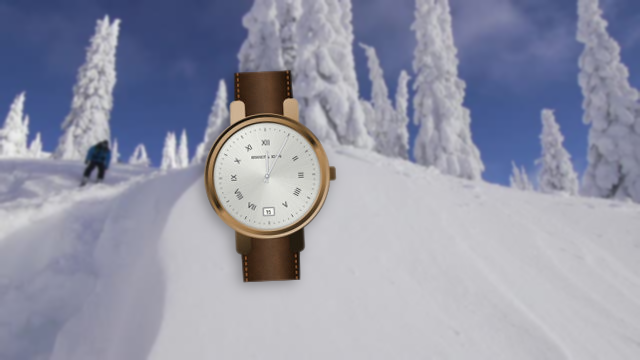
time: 12:05
